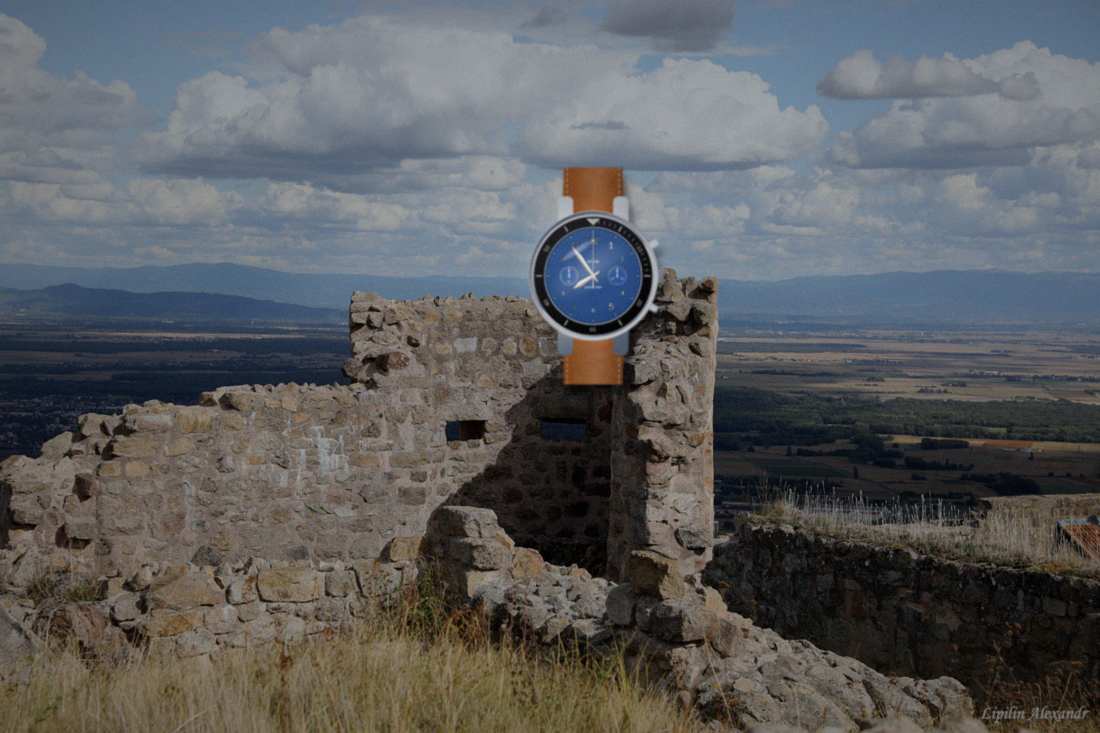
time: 7:54
